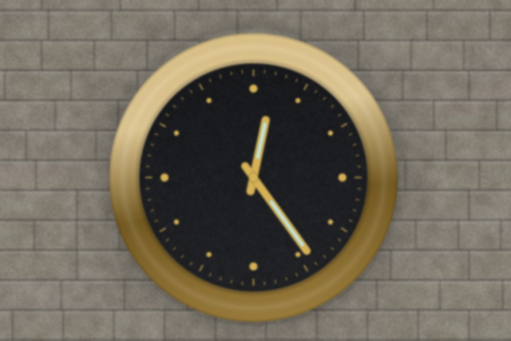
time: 12:24
